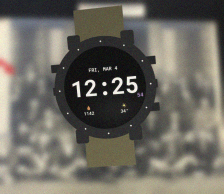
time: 12:25
